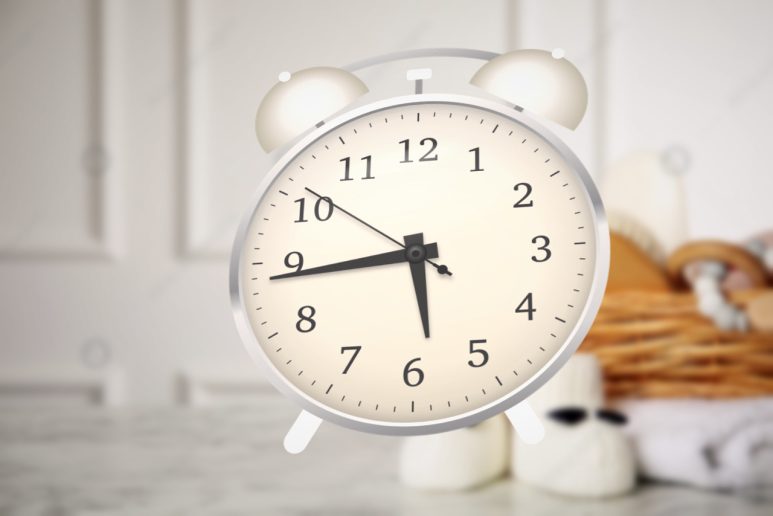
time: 5:43:51
